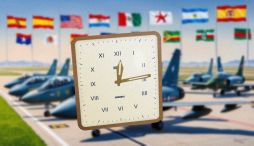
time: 12:14
